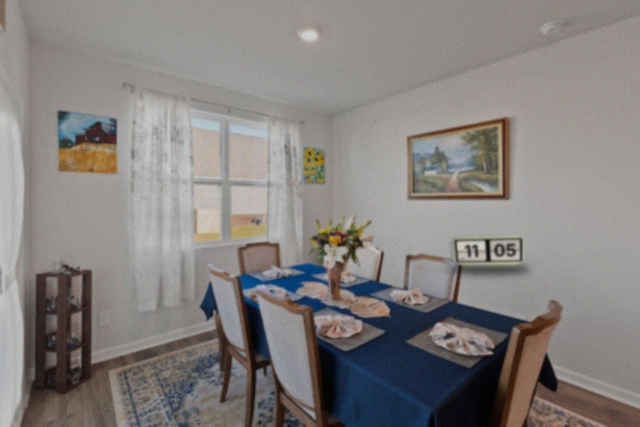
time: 11:05
